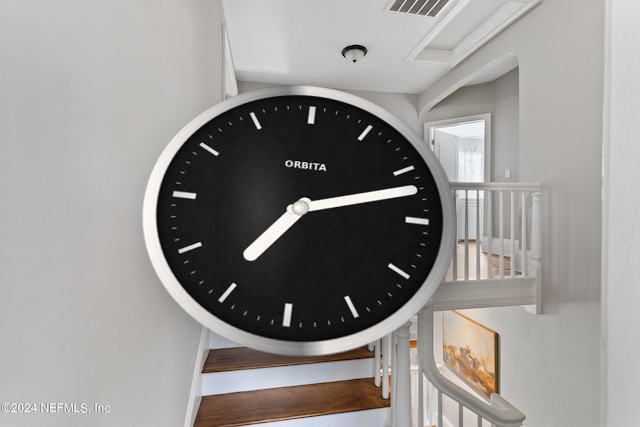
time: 7:12
